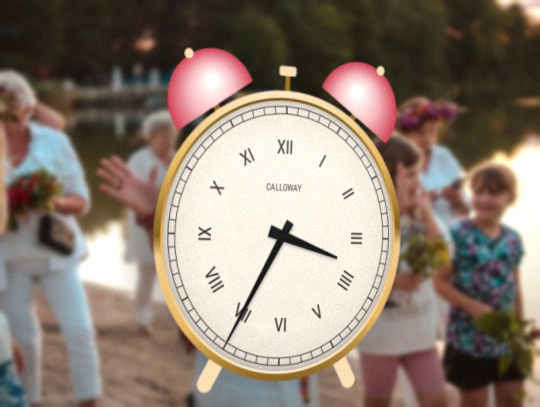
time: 3:35
